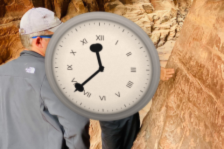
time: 11:38
